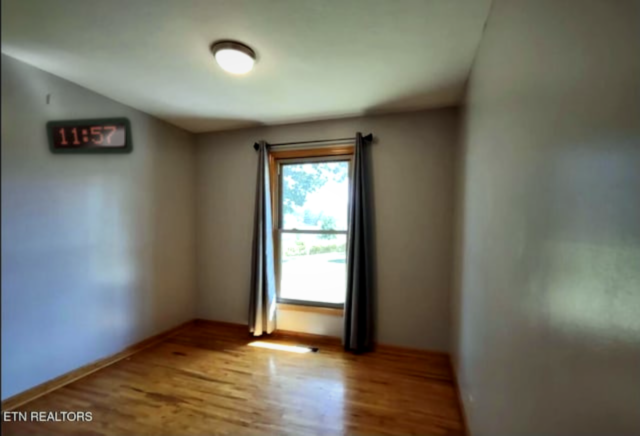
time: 11:57
